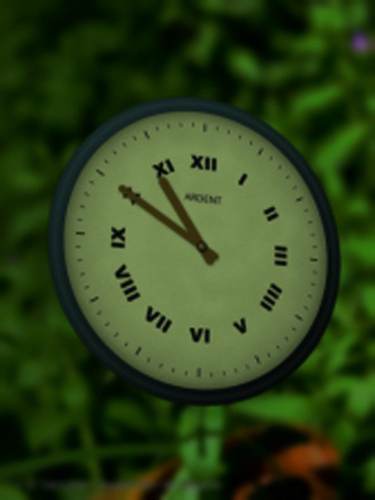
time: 10:50
